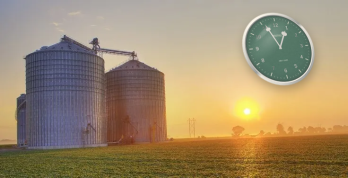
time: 12:56
